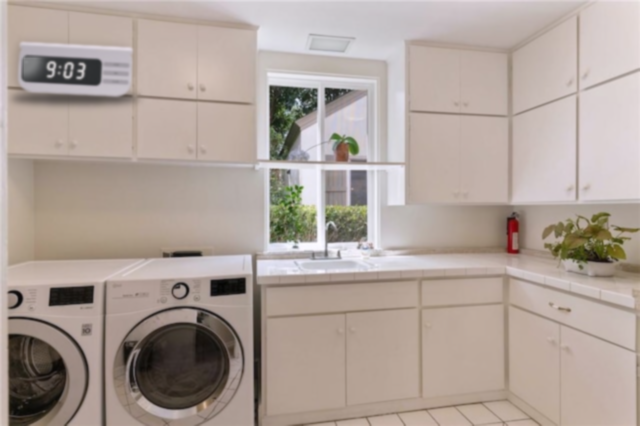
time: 9:03
